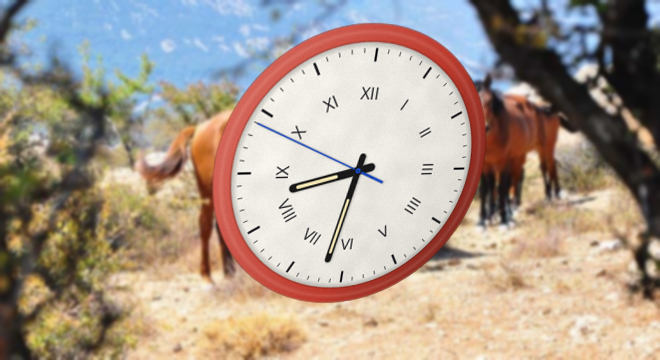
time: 8:31:49
